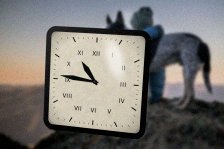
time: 10:46
